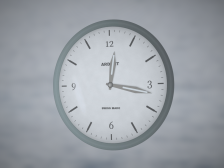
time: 12:17
